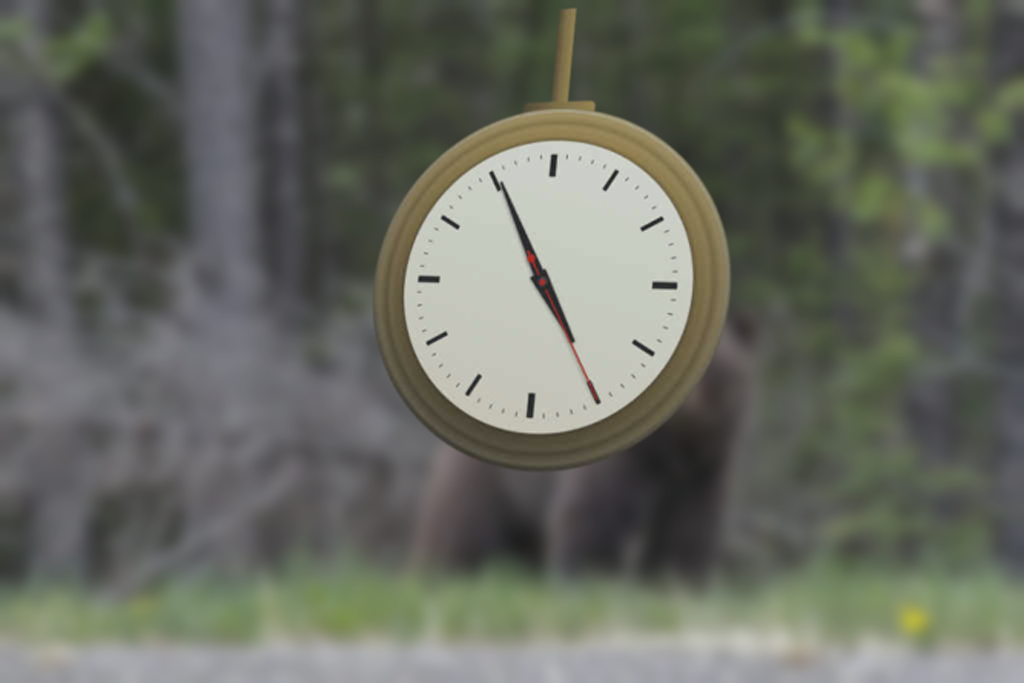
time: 4:55:25
